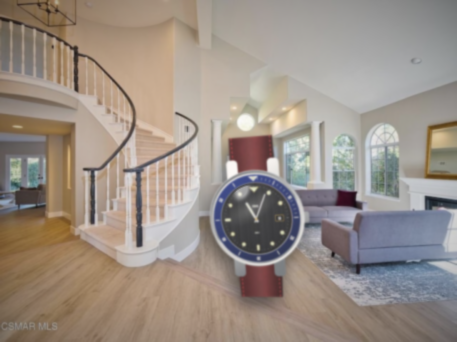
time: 11:04
